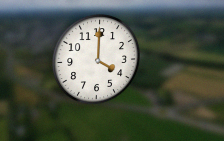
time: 4:00
